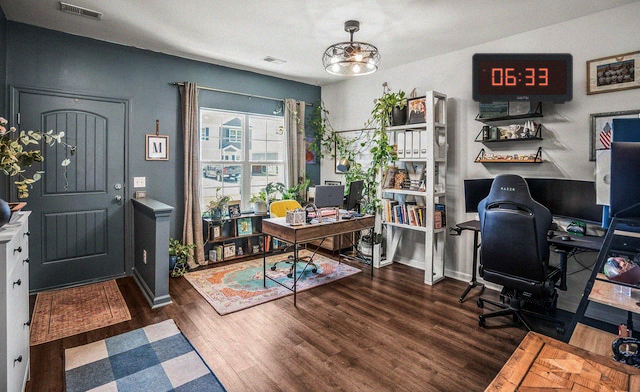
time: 6:33
